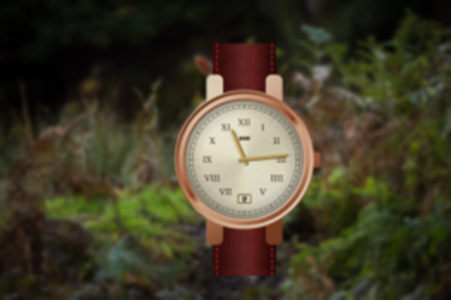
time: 11:14
